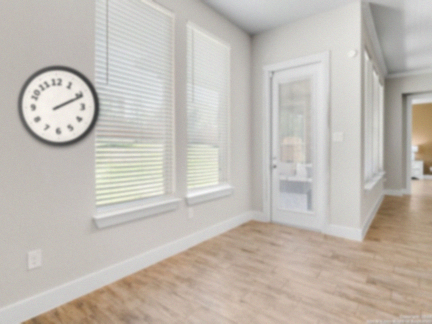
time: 2:11
